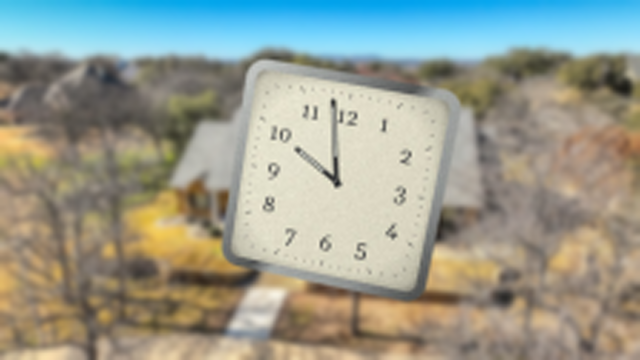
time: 9:58
